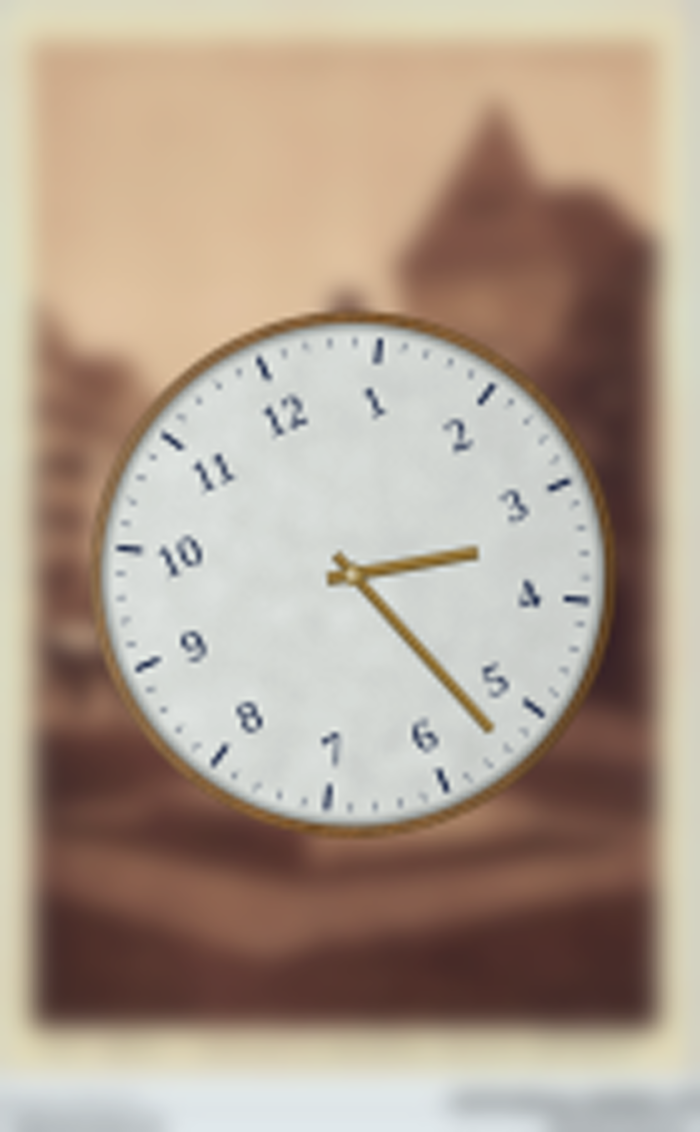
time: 3:27
